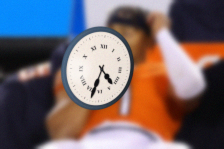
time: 4:33
